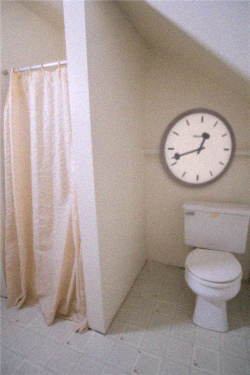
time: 12:42
